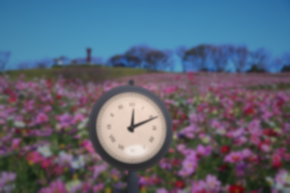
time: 12:11
